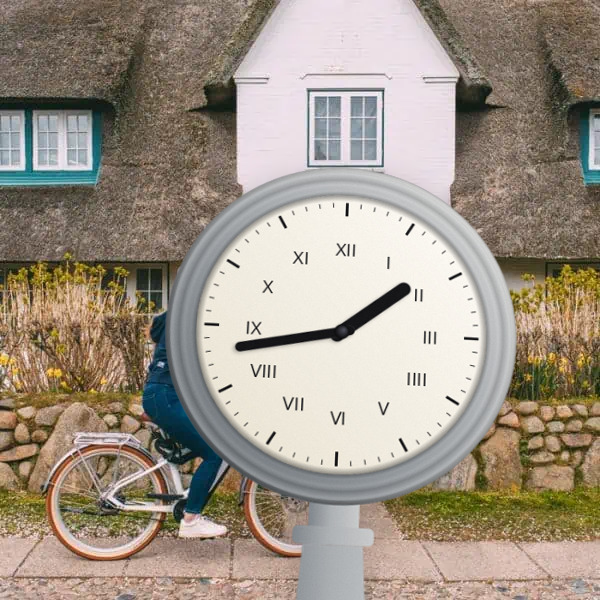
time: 1:43
